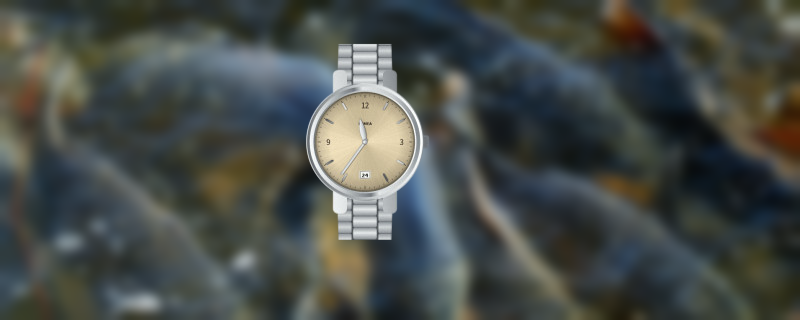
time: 11:36
